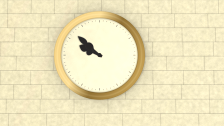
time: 9:52
